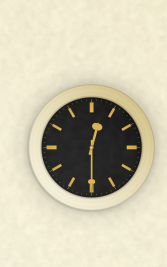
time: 12:30
